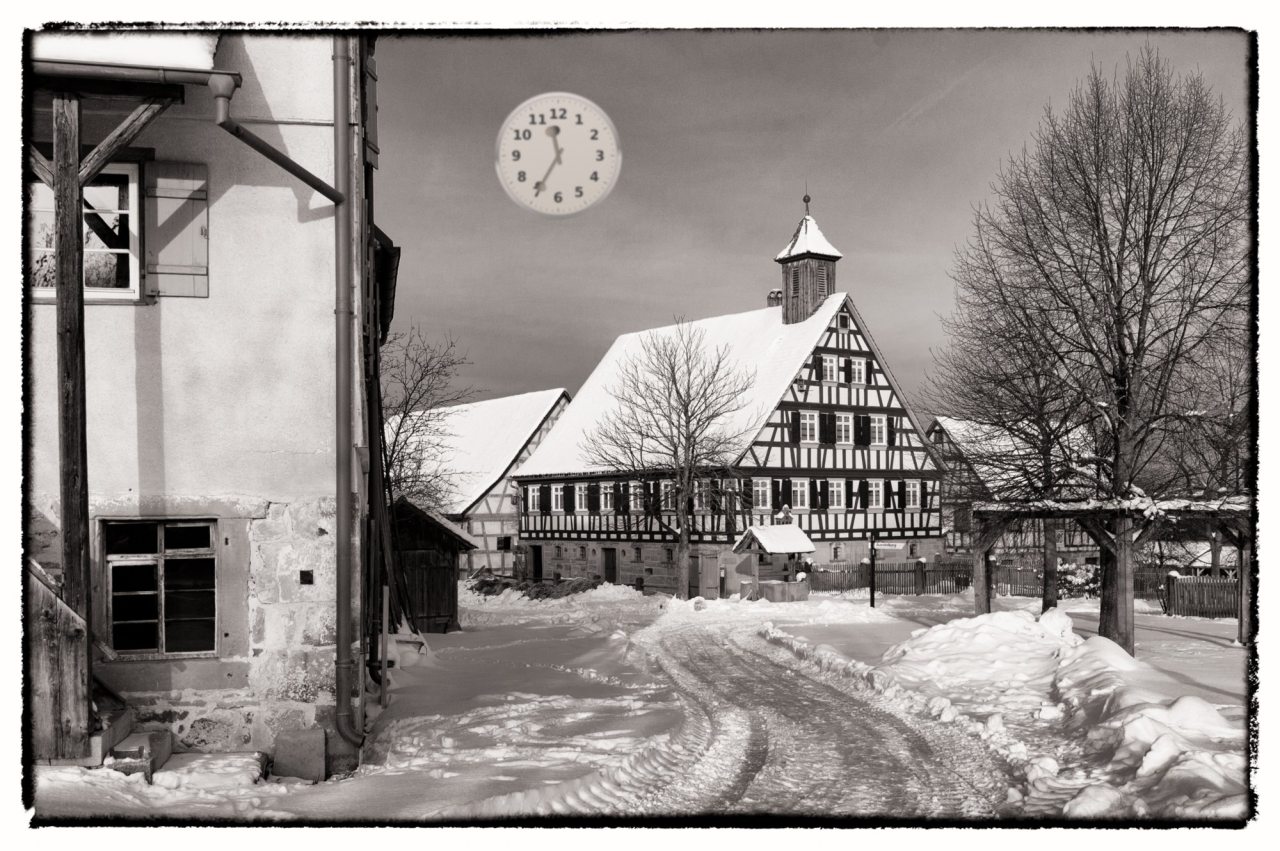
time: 11:35
